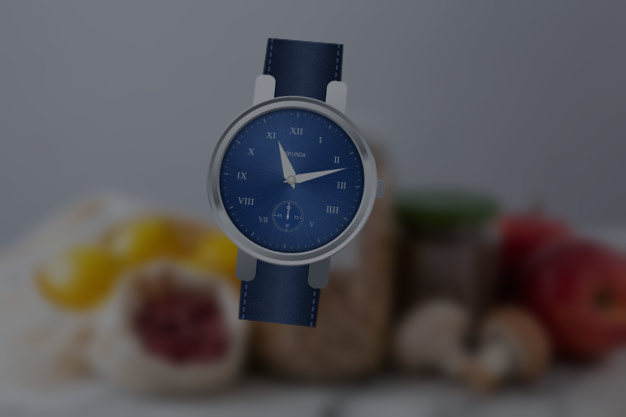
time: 11:12
